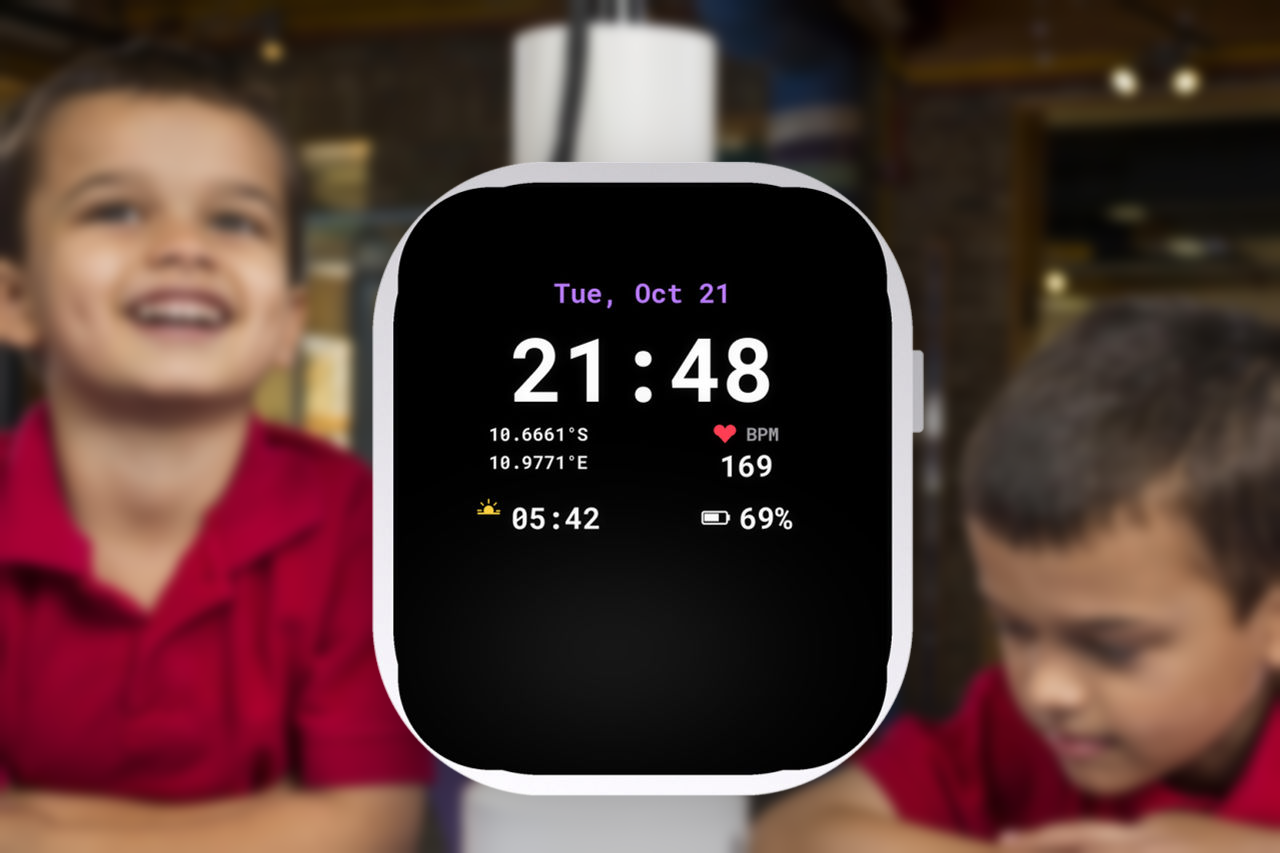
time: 21:48
